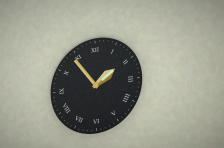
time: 1:54
